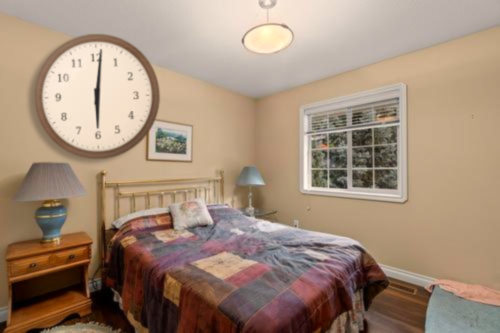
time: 6:01
